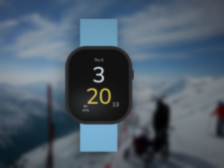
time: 3:20
